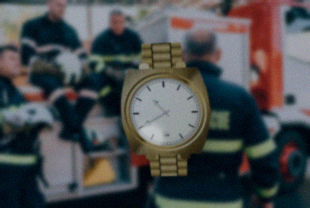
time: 10:40
